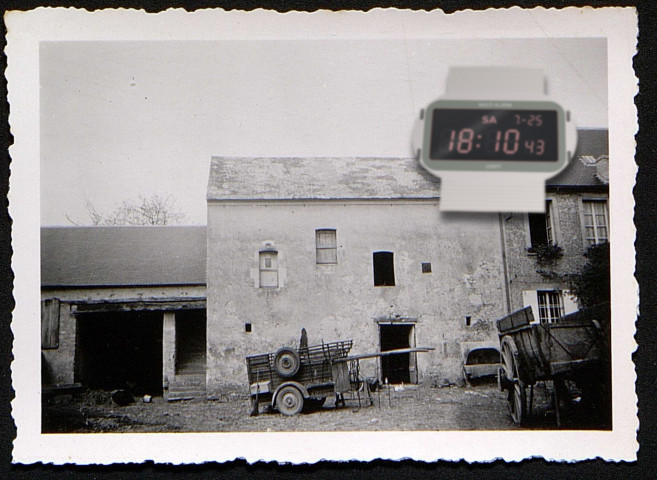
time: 18:10:43
